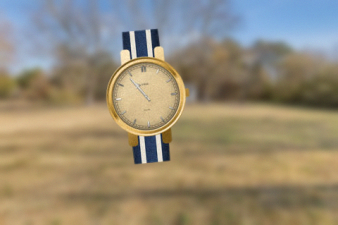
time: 10:54
